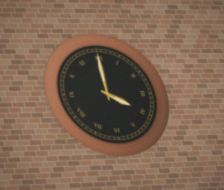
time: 4:00
